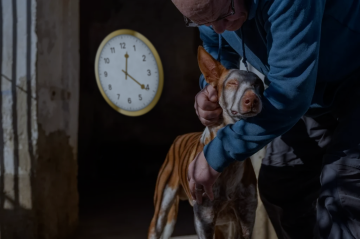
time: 12:21
